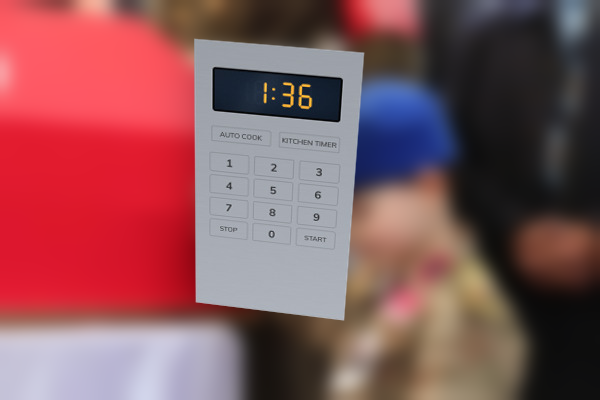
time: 1:36
